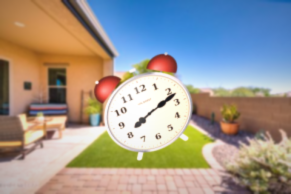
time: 8:12
